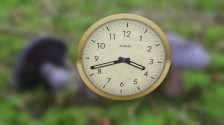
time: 3:42
